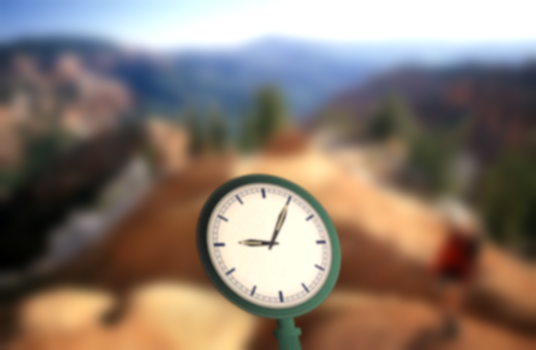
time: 9:05
